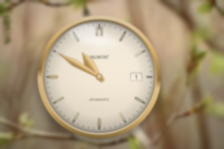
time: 10:50
